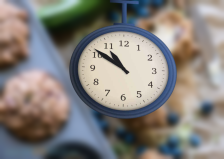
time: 10:51
